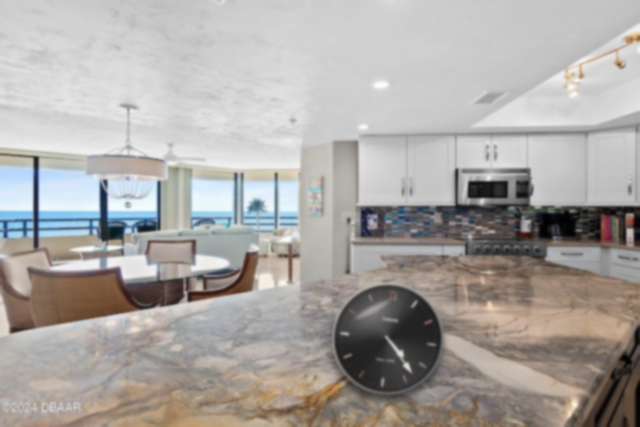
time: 4:23
